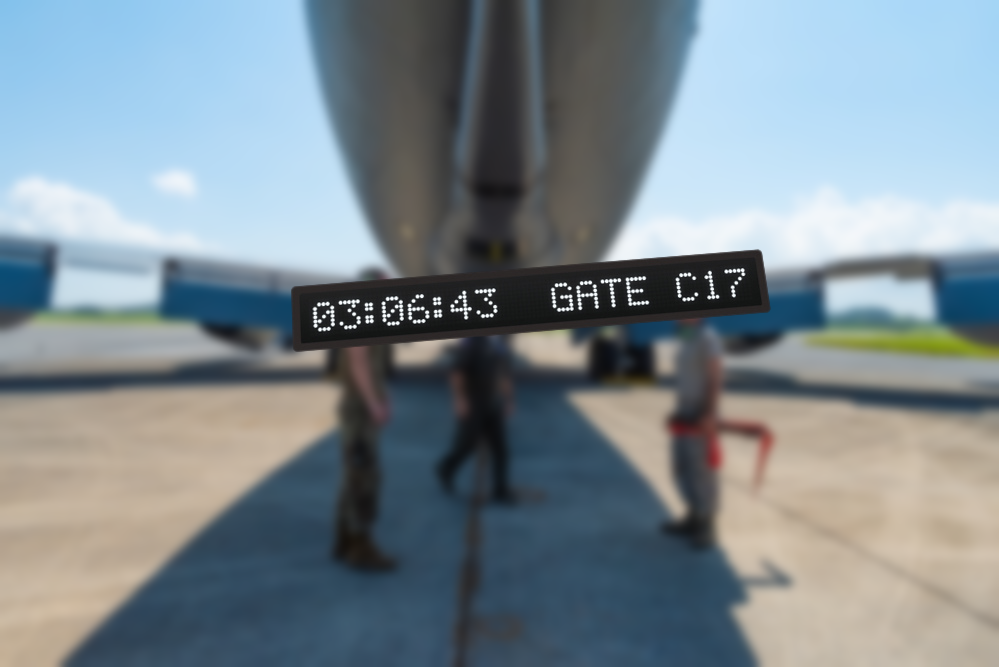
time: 3:06:43
